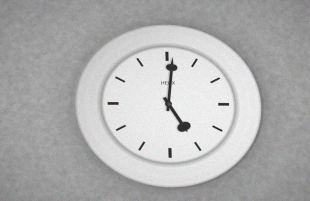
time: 5:01
